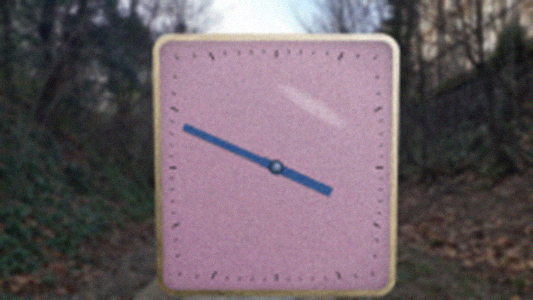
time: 3:49
